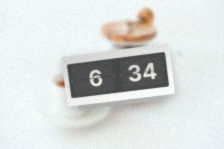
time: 6:34
